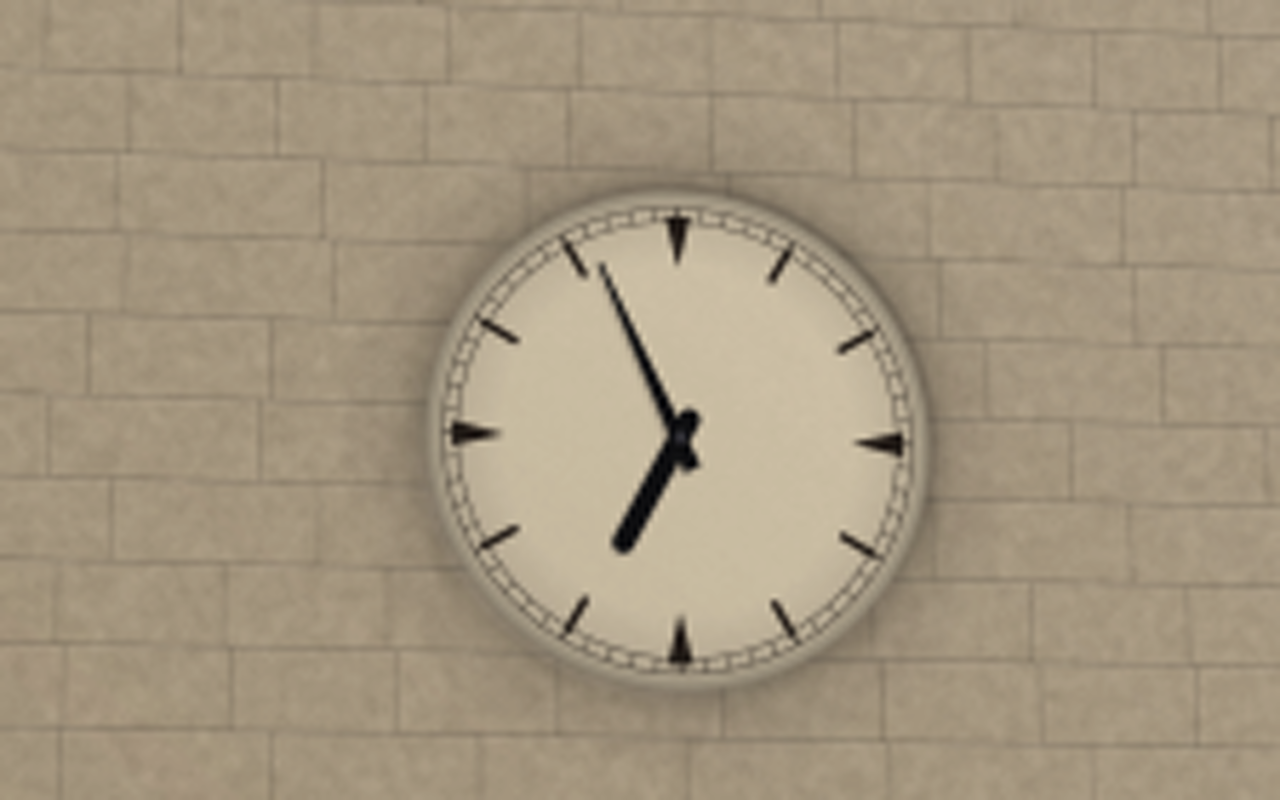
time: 6:56
